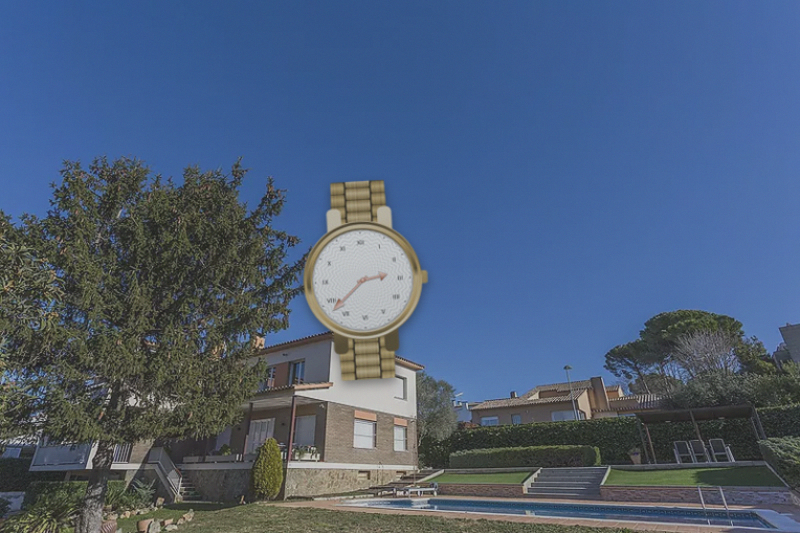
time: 2:38
